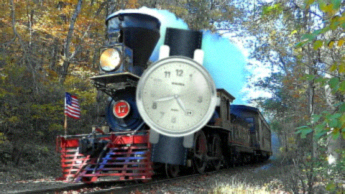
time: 4:42
